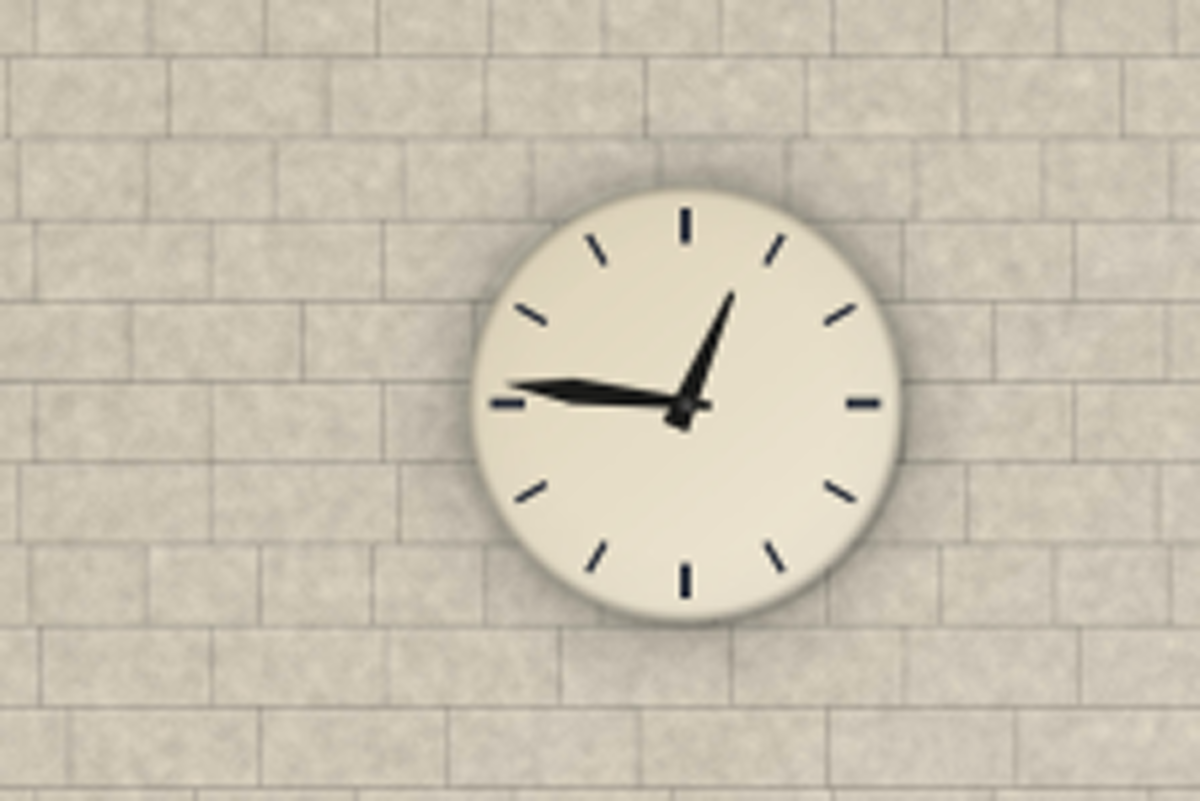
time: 12:46
